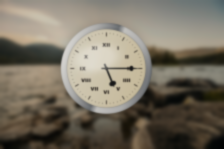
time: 5:15
